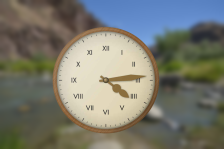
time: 4:14
